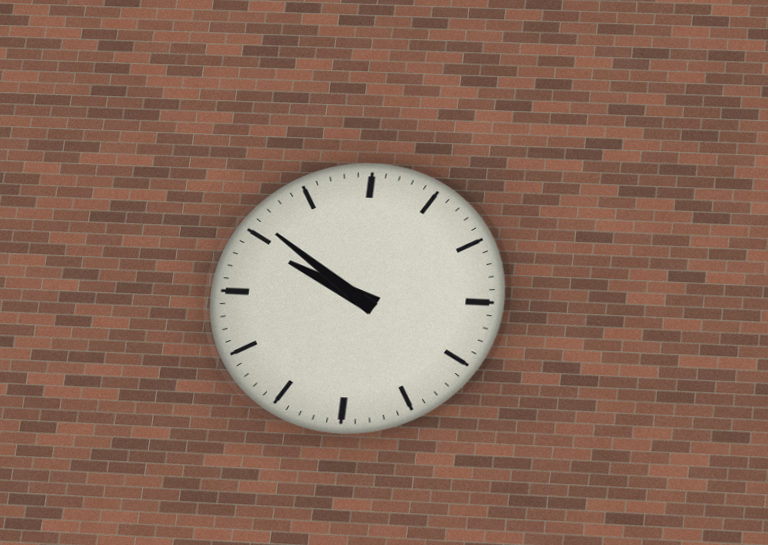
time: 9:51
